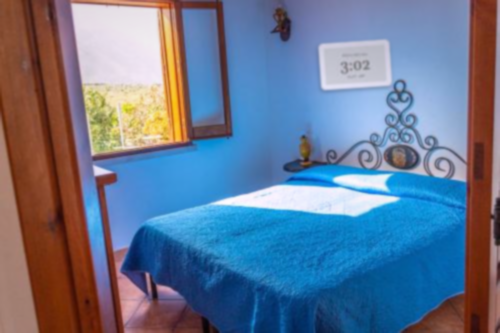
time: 3:02
